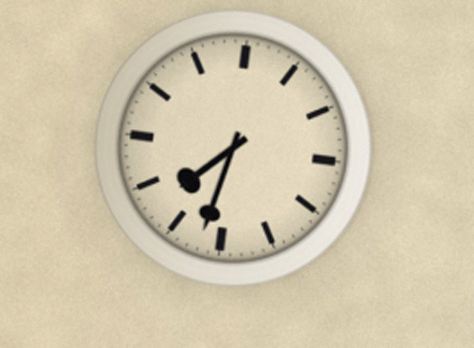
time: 7:32
